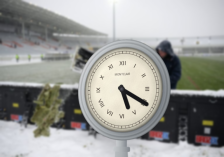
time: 5:20
